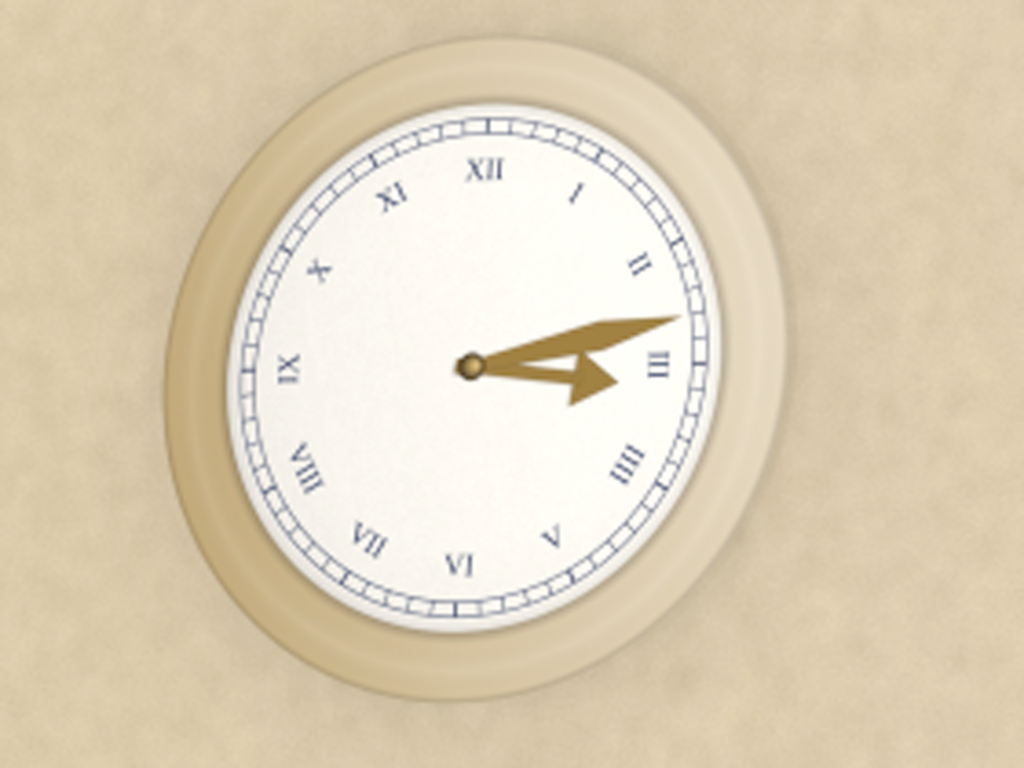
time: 3:13
